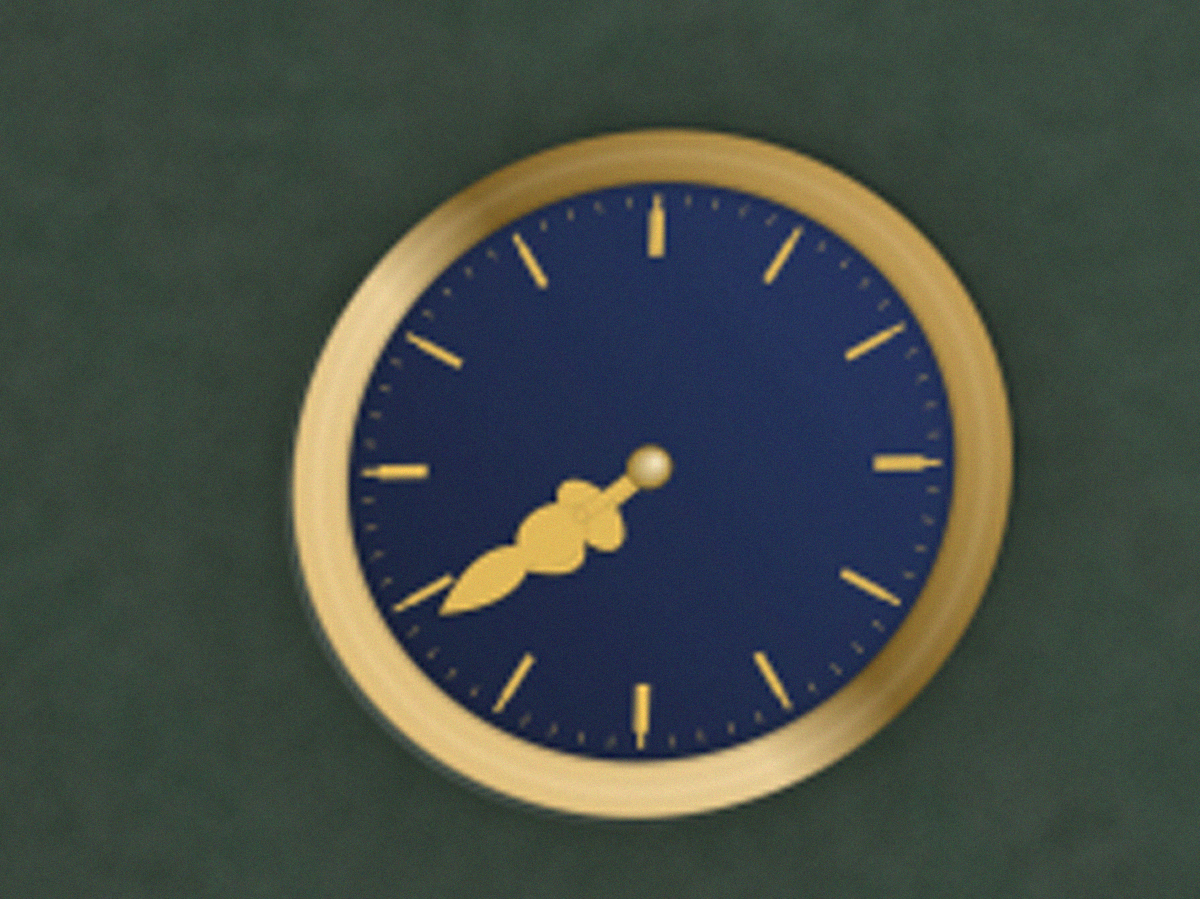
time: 7:39
